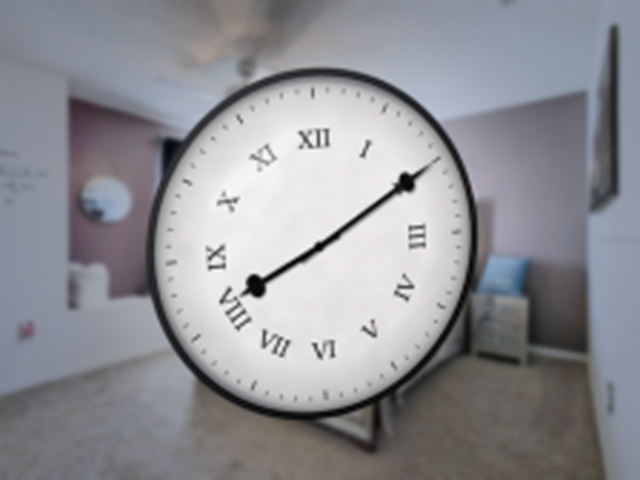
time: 8:10
